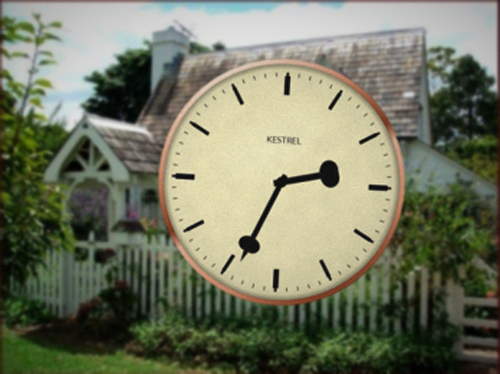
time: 2:34
